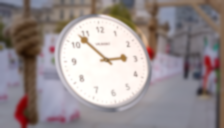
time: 2:53
